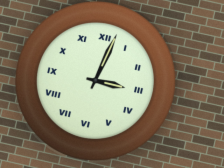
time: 3:02
